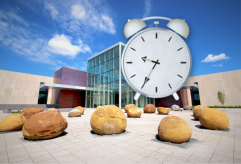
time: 9:35
